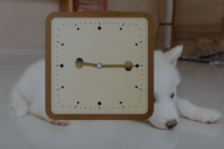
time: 9:15
